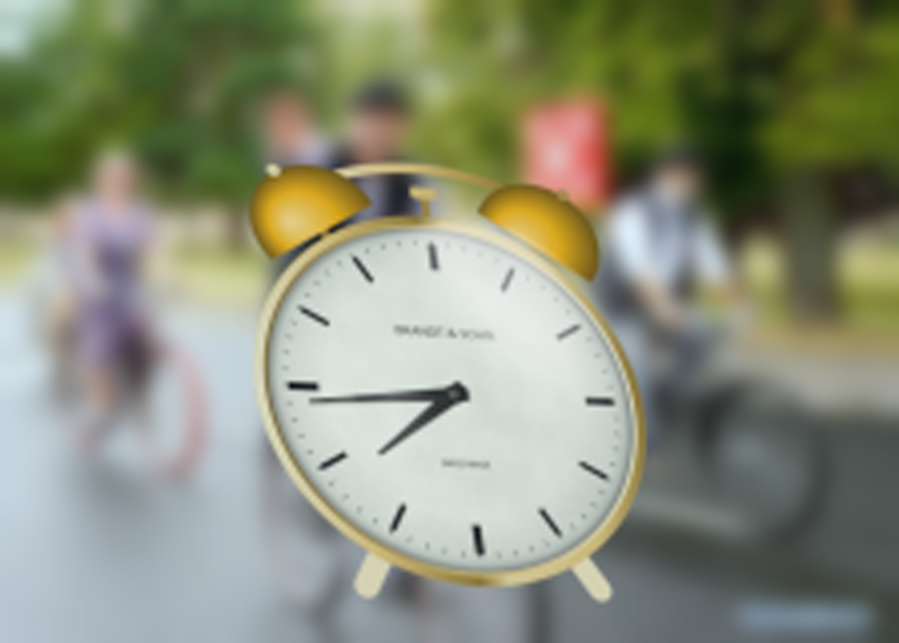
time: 7:44
